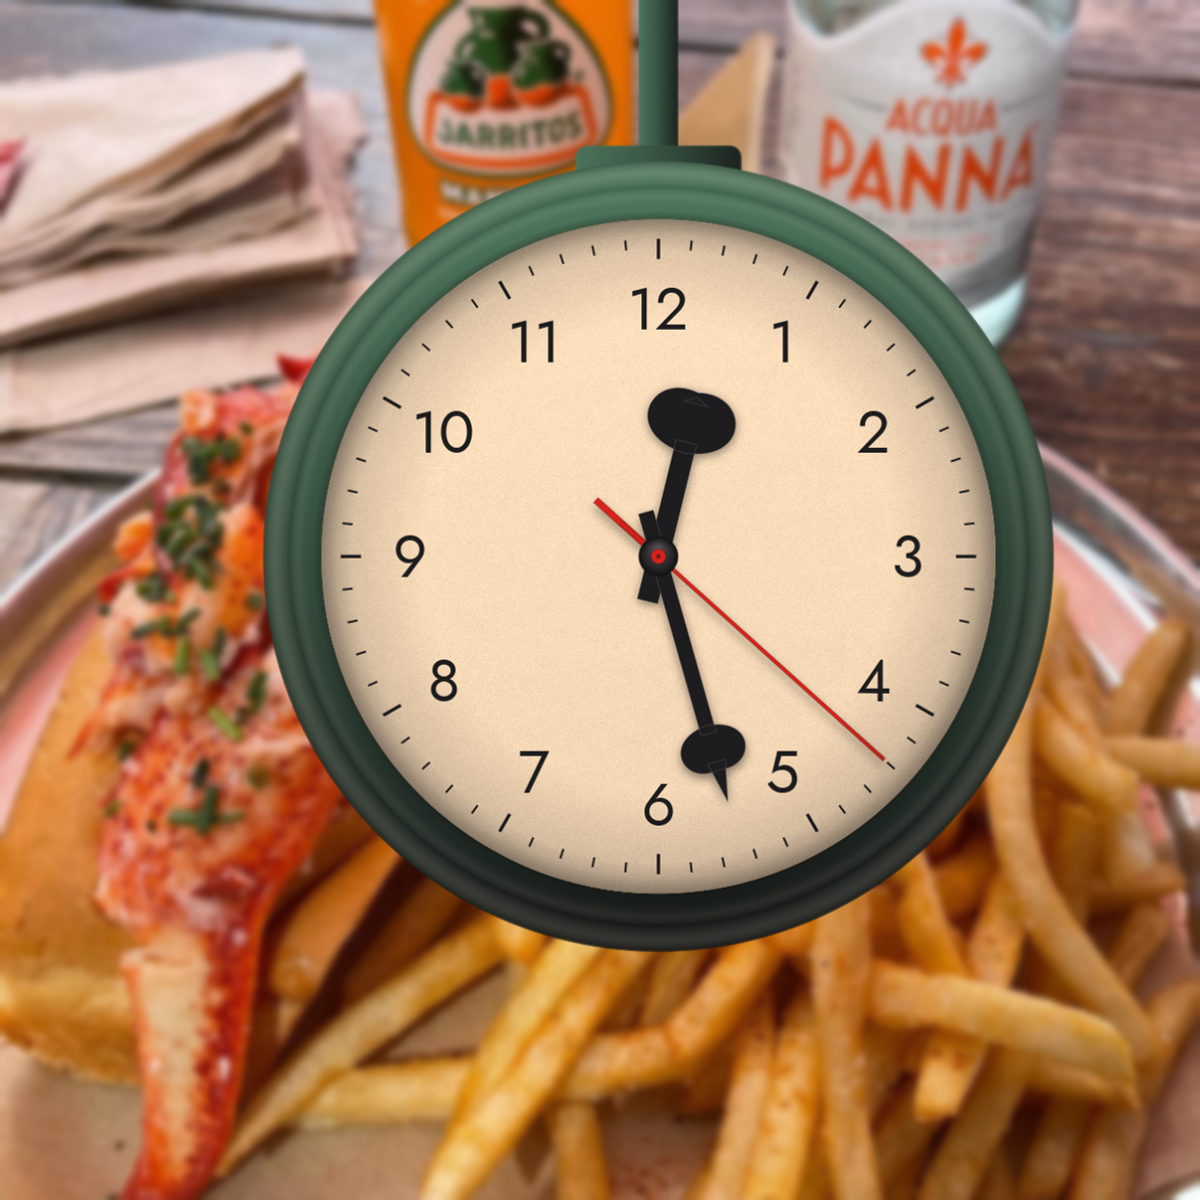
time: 12:27:22
